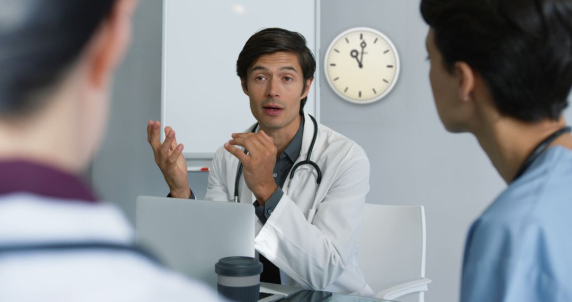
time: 11:01
